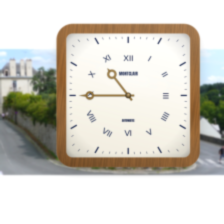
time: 10:45
